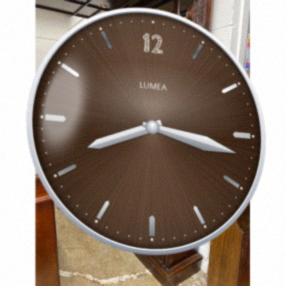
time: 8:17
